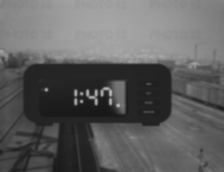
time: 1:47
